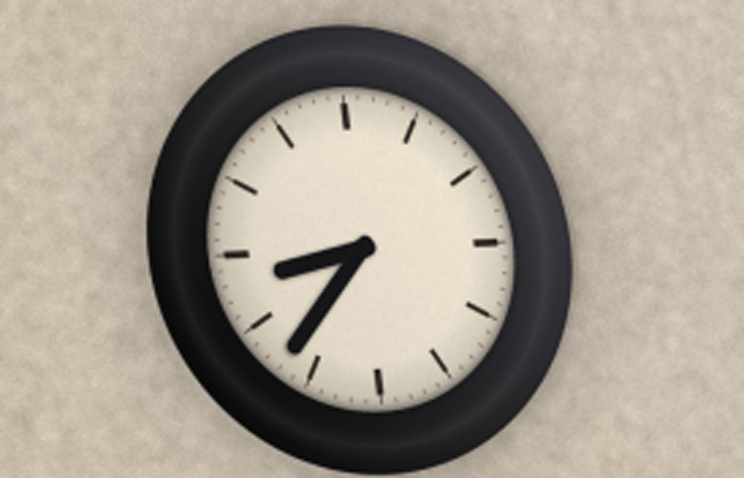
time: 8:37
